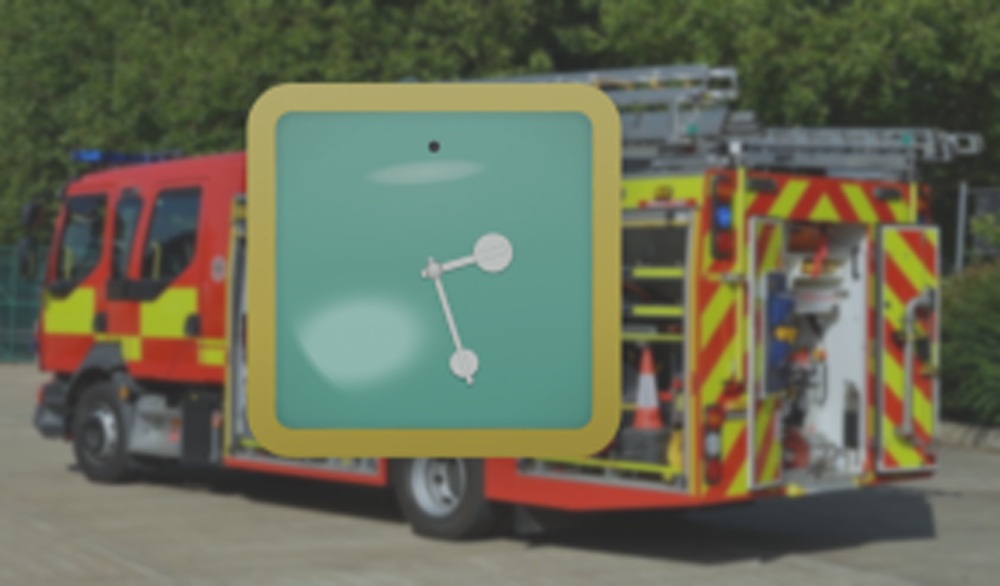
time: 2:27
